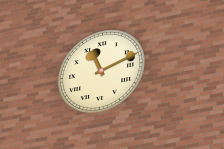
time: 11:12
